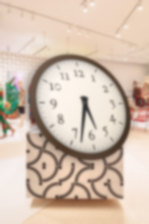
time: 5:33
